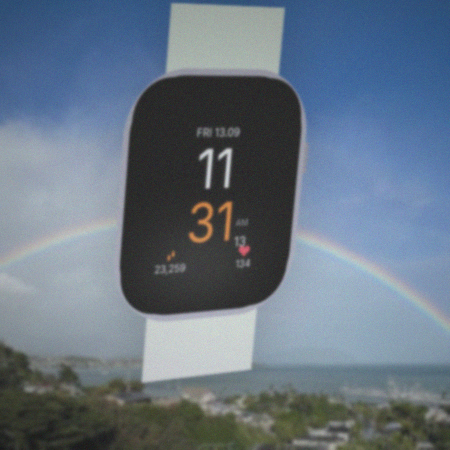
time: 11:31:13
